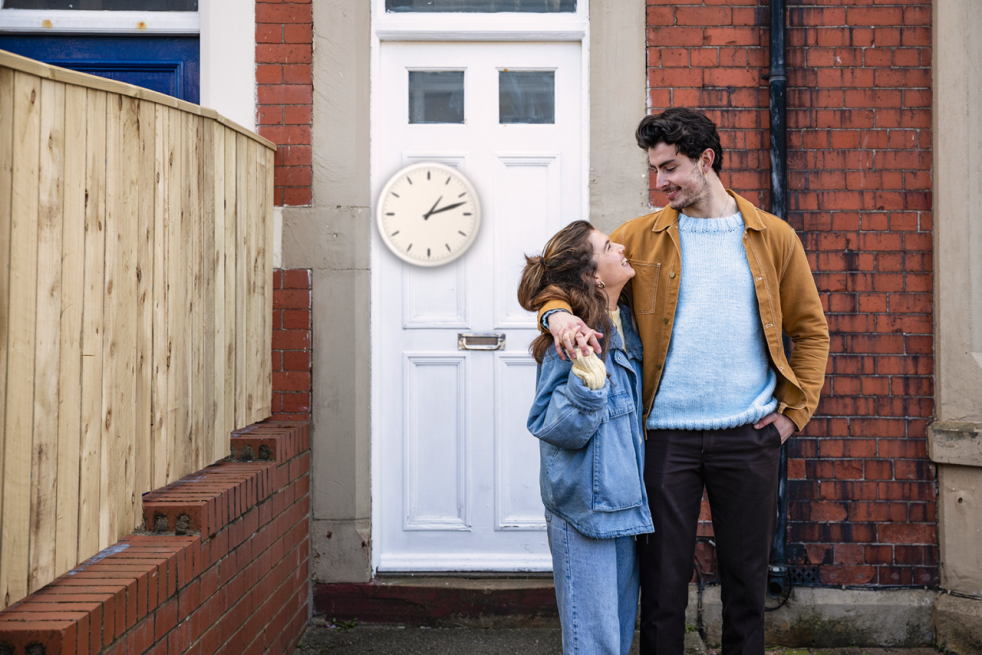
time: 1:12
